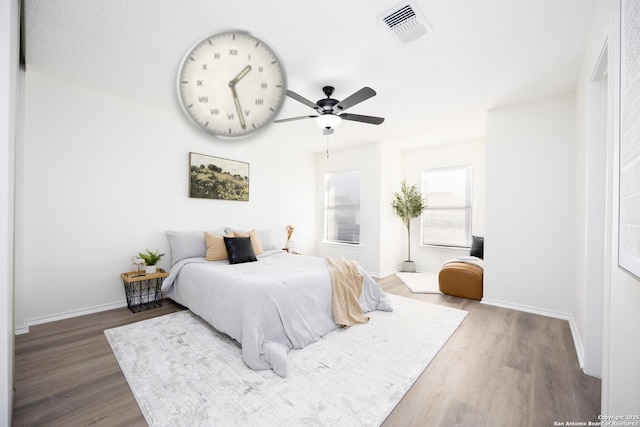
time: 1:27
